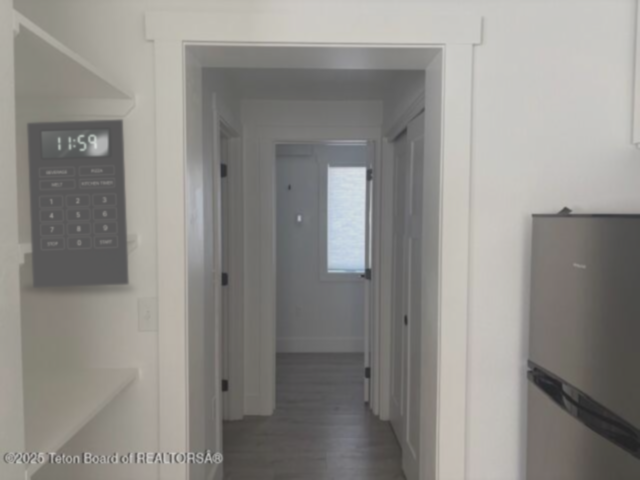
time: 11:59
